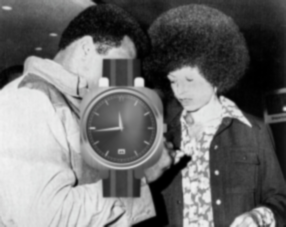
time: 11:44
